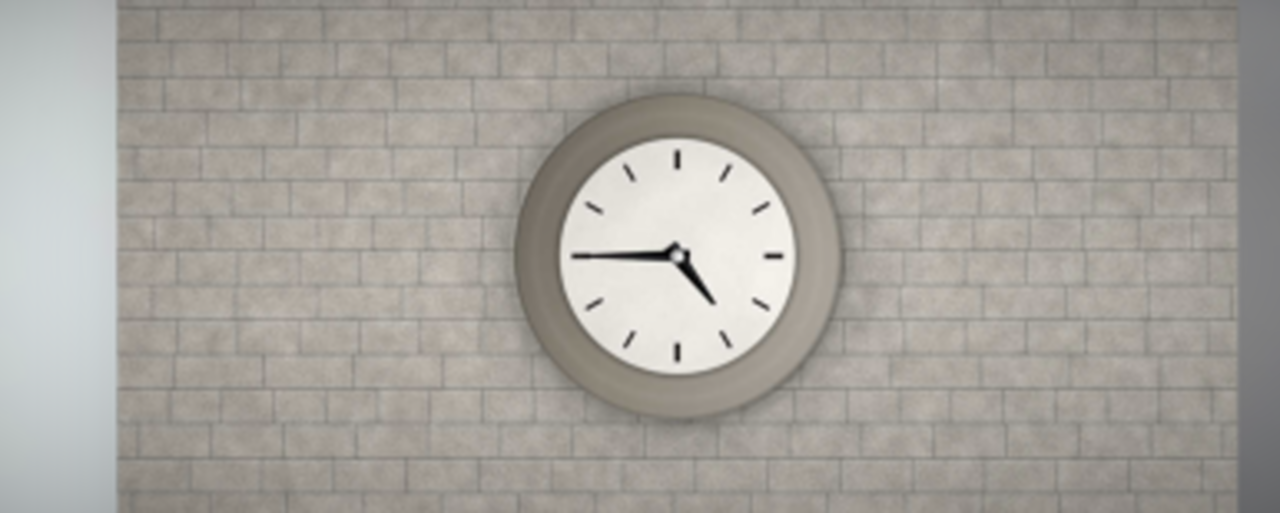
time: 4:45
